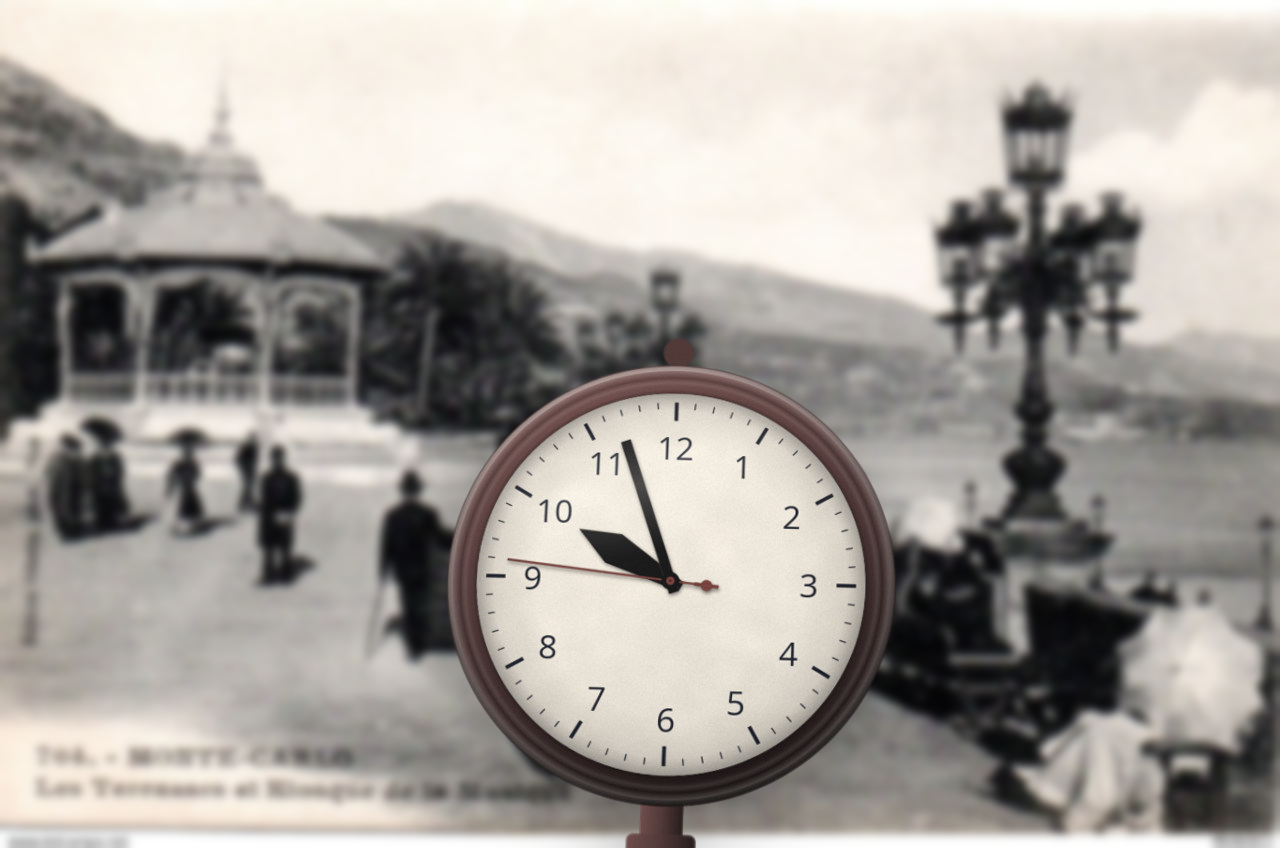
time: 9:56:46
